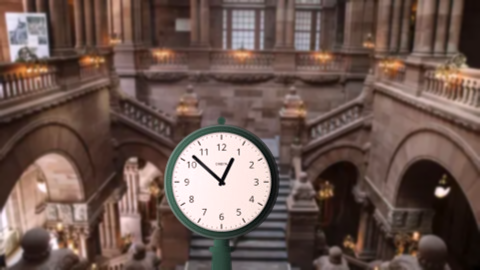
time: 12:52
